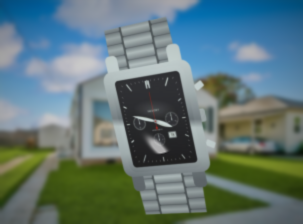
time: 3:48
